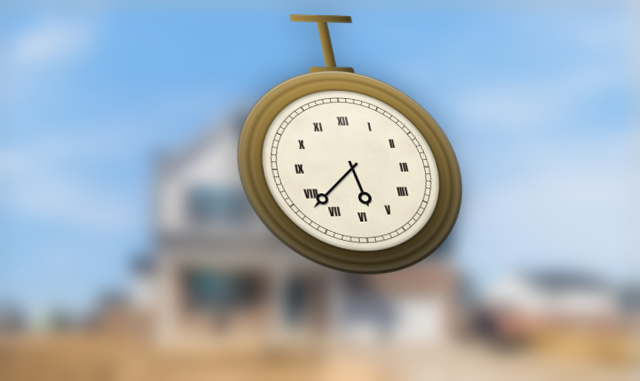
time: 5:38
